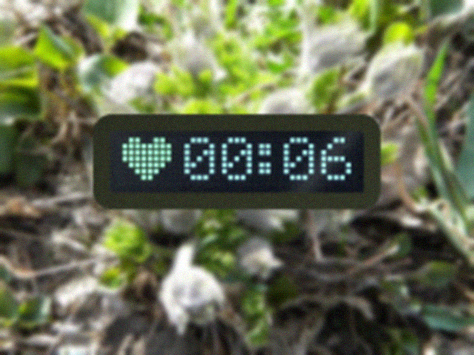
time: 0:06
